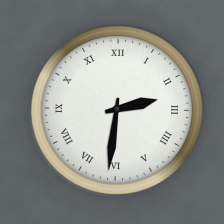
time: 2:31
